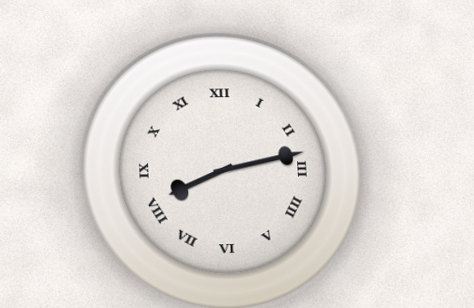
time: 8:13
